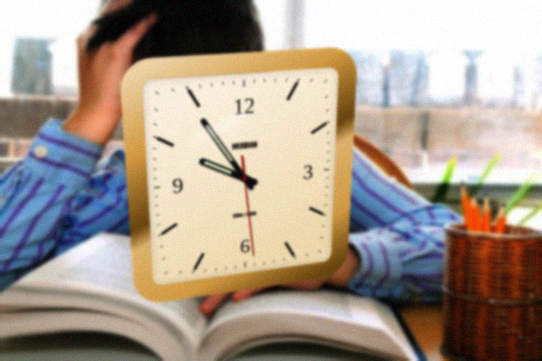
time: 9:54:29
